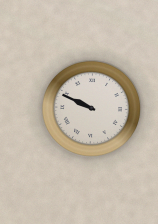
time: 9:49
